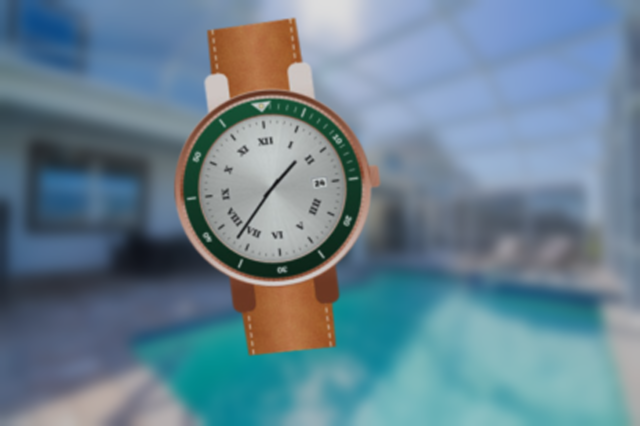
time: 1:37
